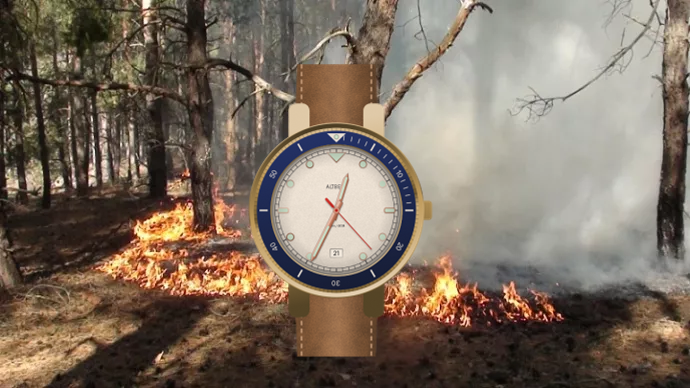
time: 12:34:23
